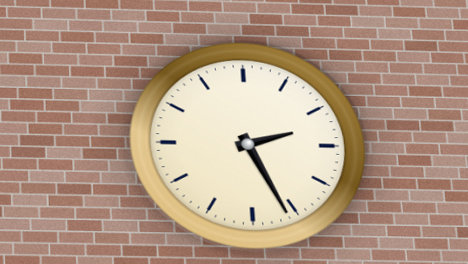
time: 2:26
